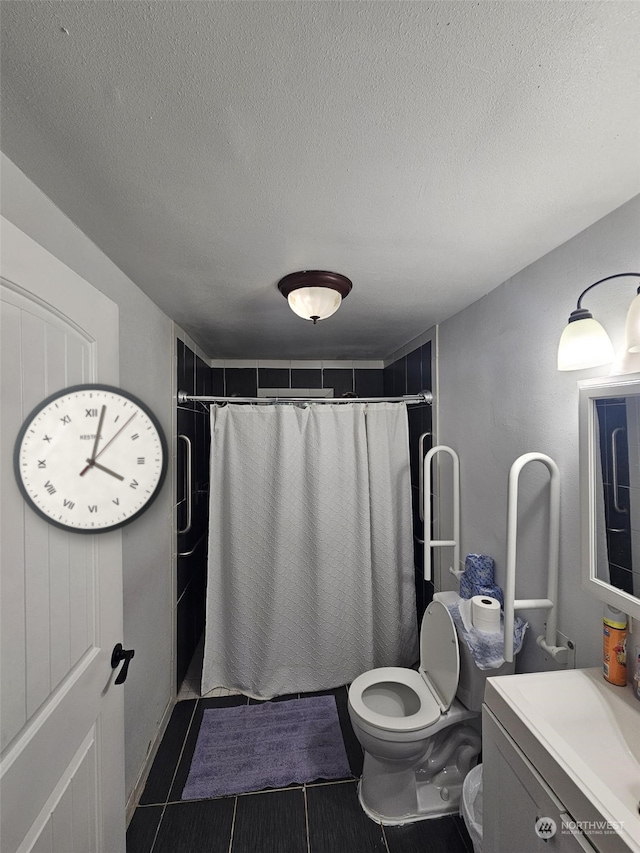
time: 4:02:07
